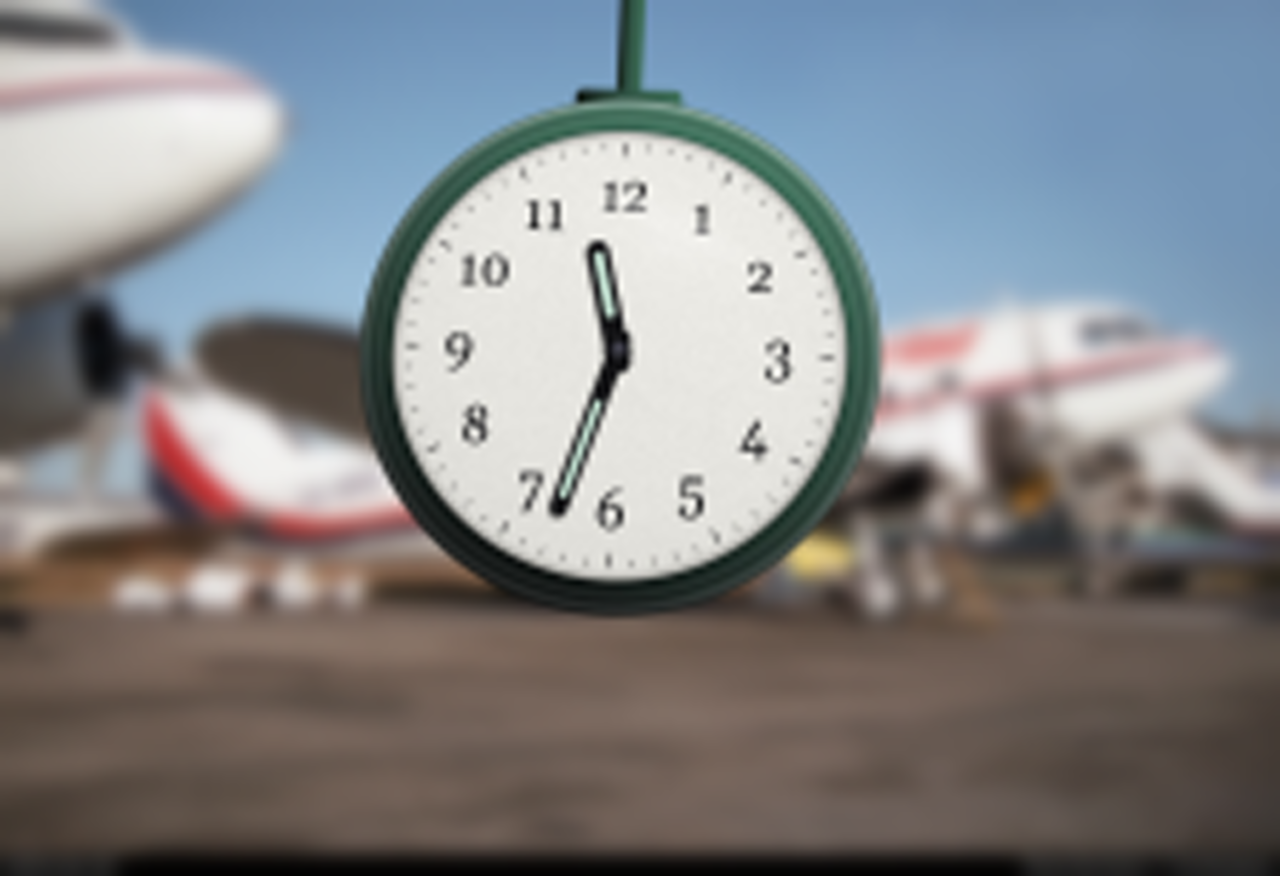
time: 11:33
